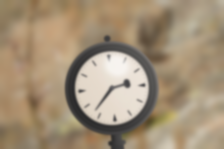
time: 2:37
